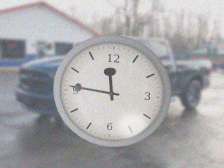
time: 11:46
